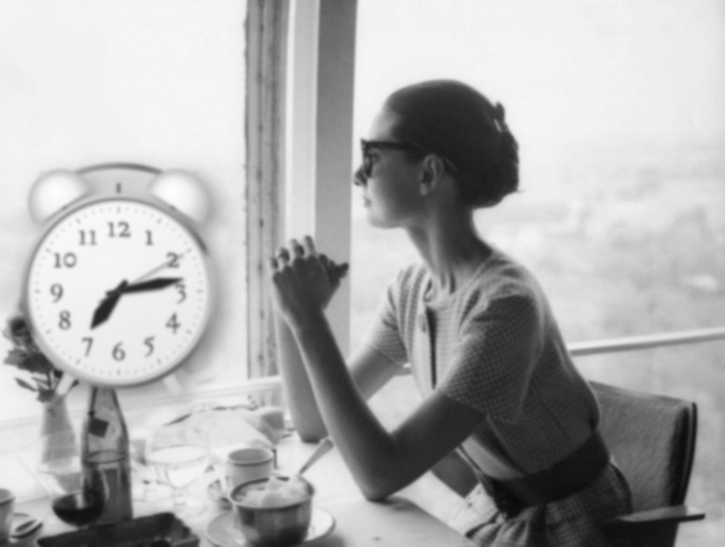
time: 7:13:10
